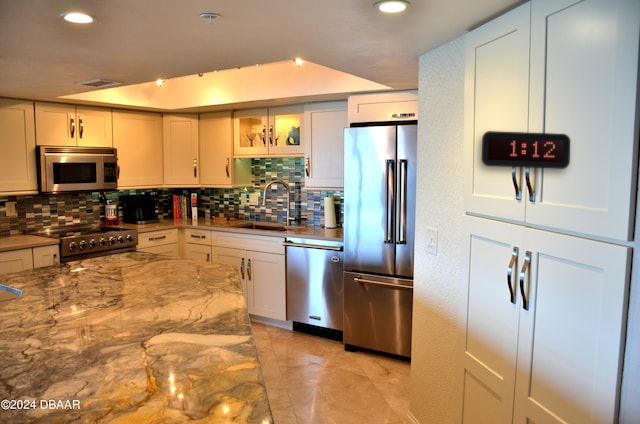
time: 1:12
